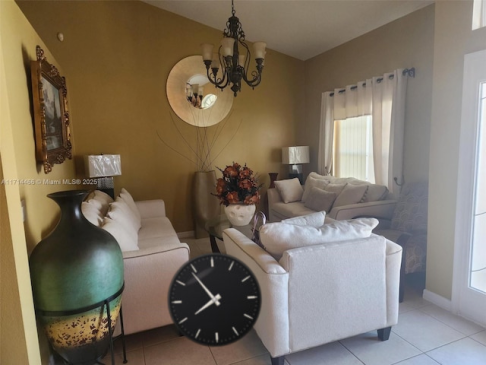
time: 7:54
